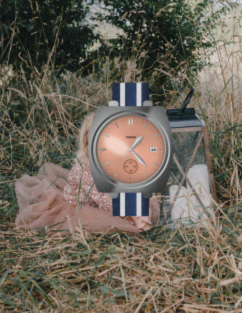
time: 1:23
